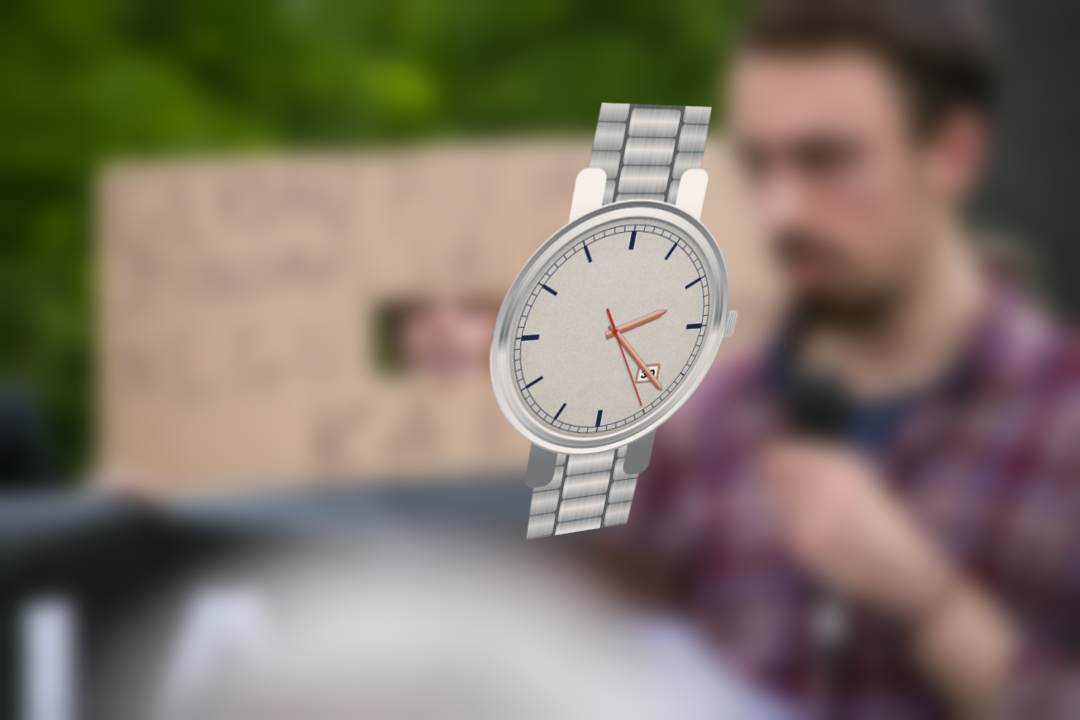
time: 2:22:25
